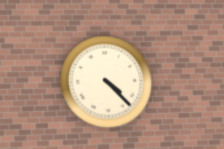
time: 4:23
